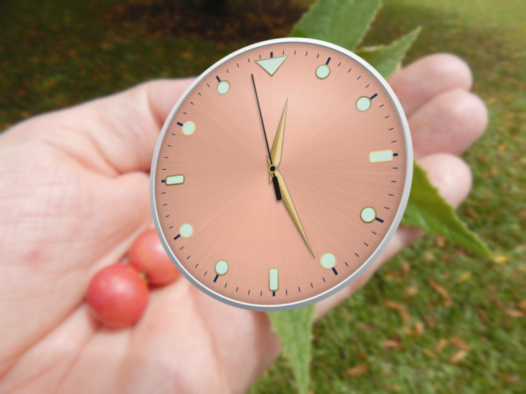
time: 12:25:58
